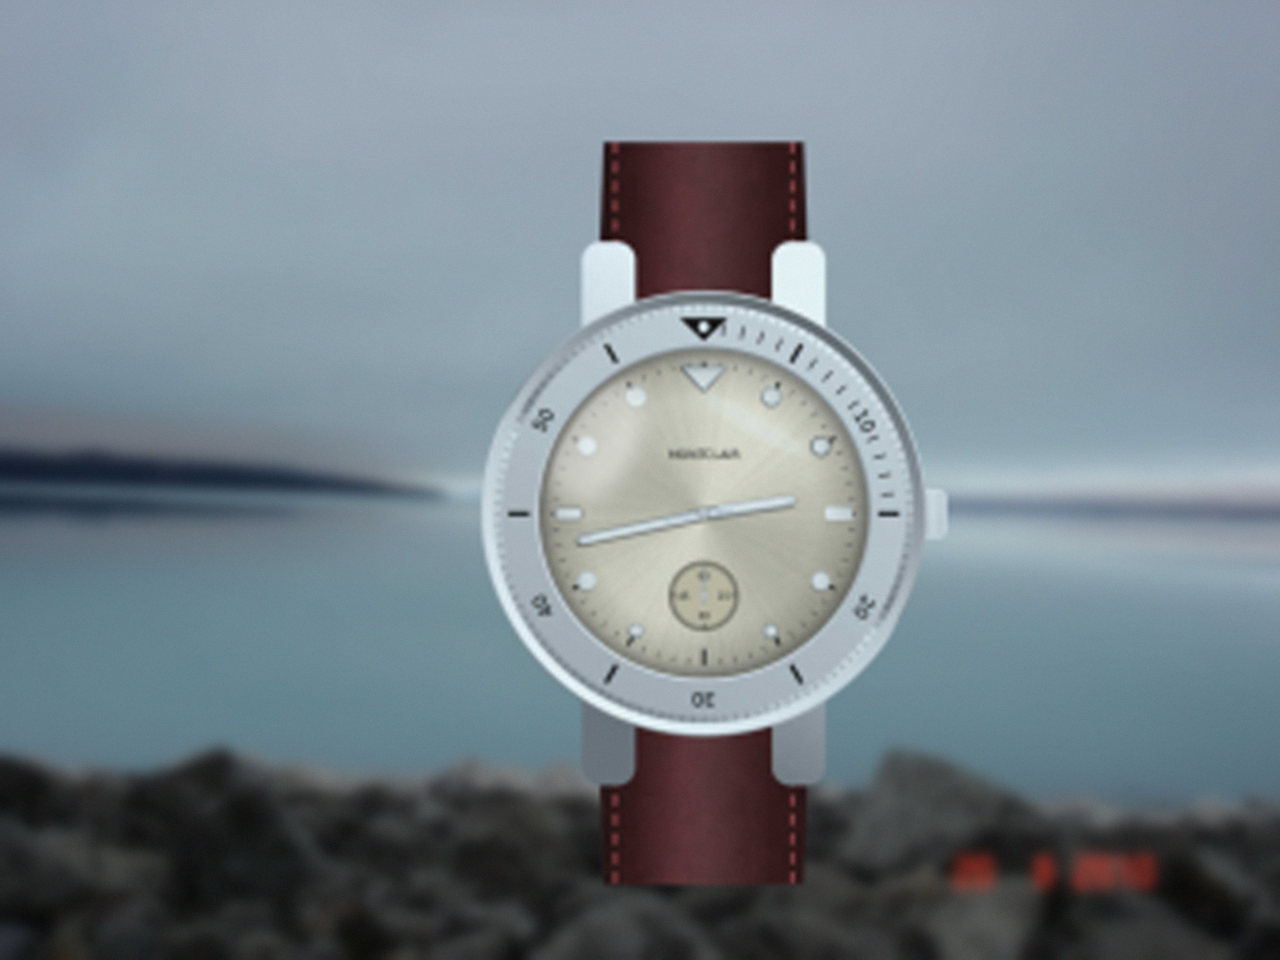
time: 2:43
